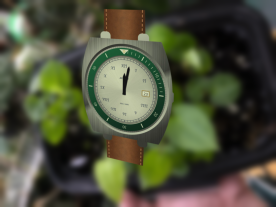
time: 12:02
